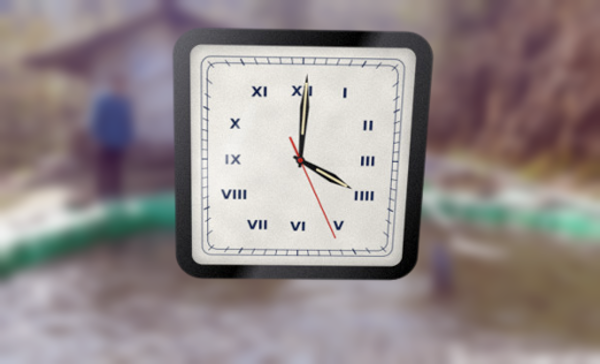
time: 4:00:26
